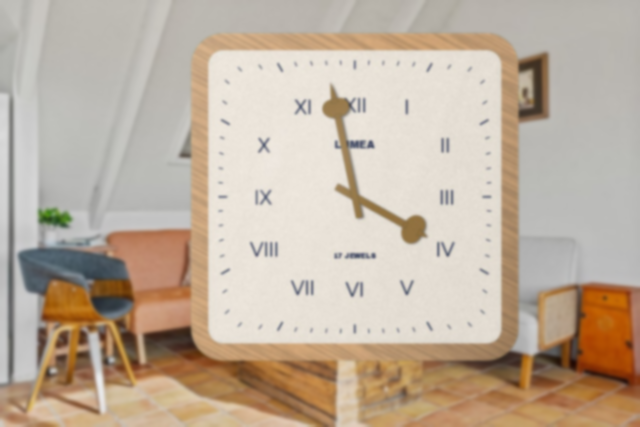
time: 3:58
